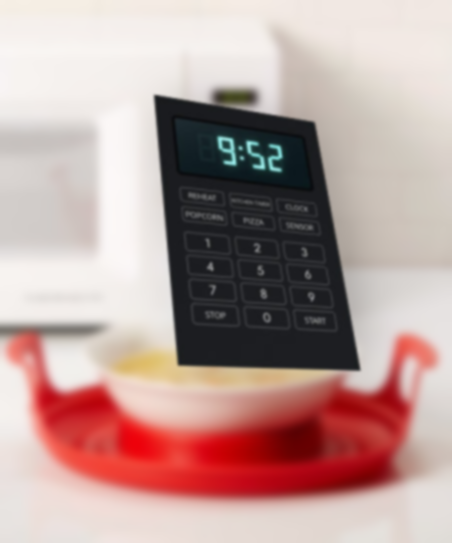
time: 9:52
